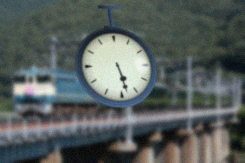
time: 5:28
